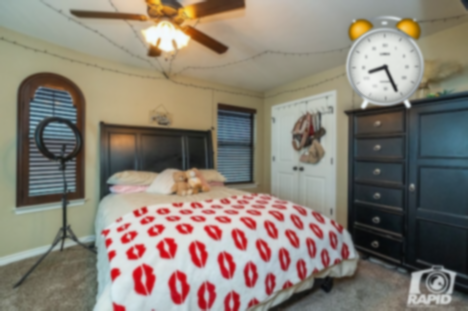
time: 8:26
